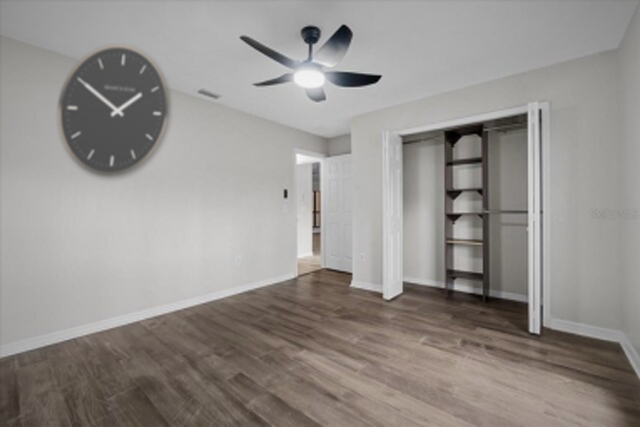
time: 1:50
